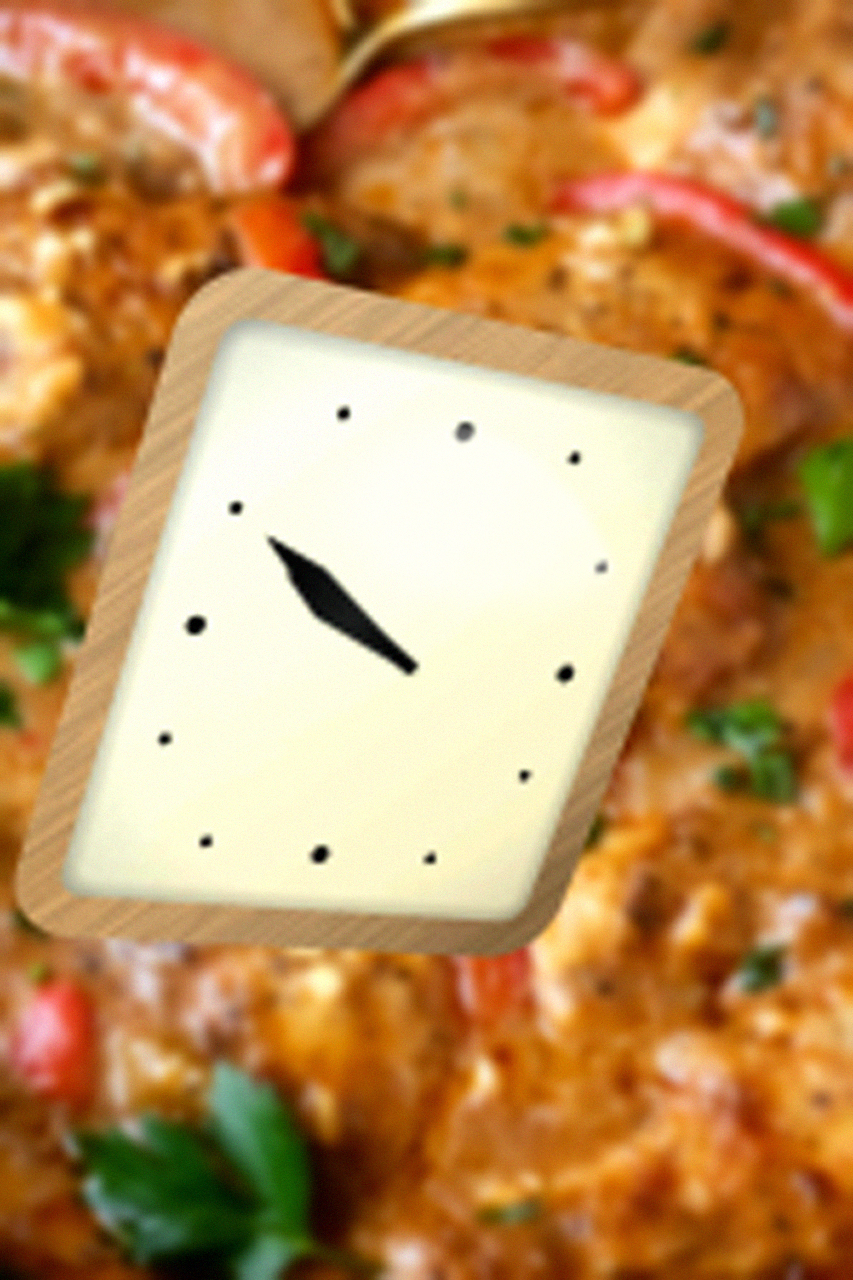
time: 9:50
